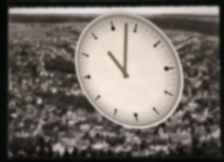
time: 11:03
